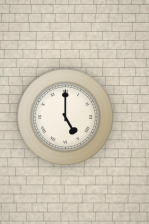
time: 5:00
